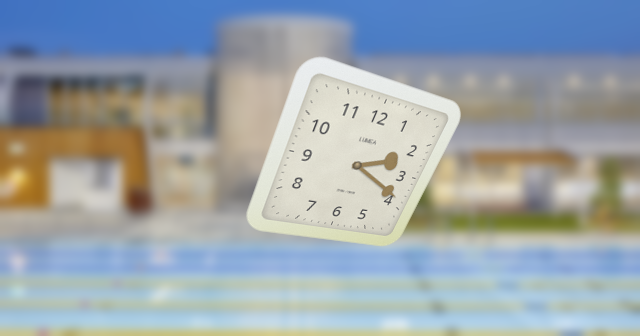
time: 2:19
